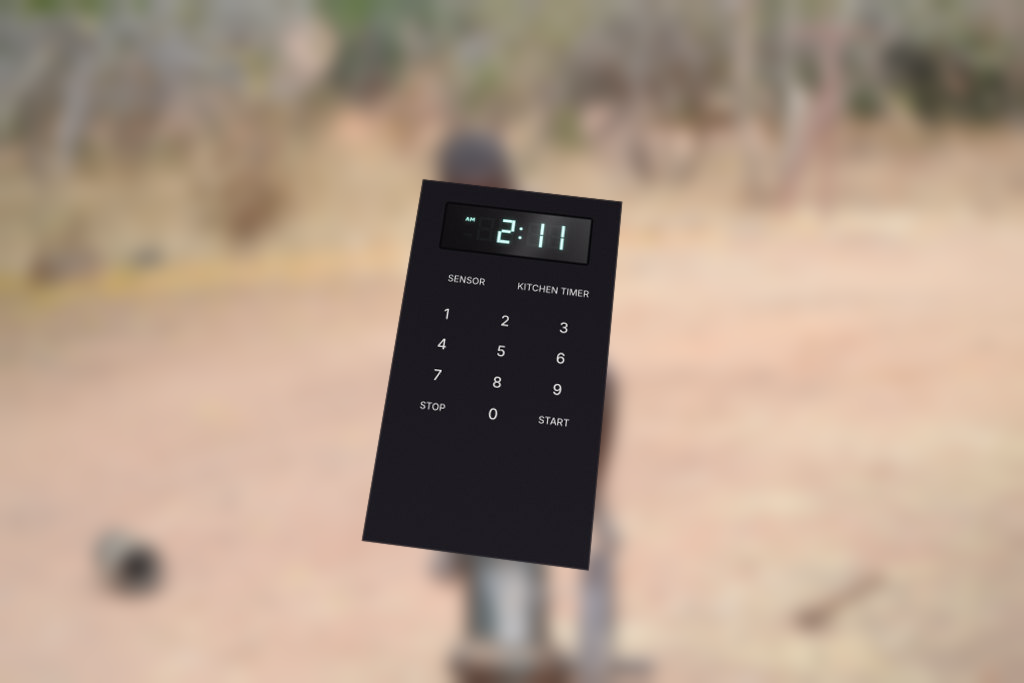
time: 2:11
